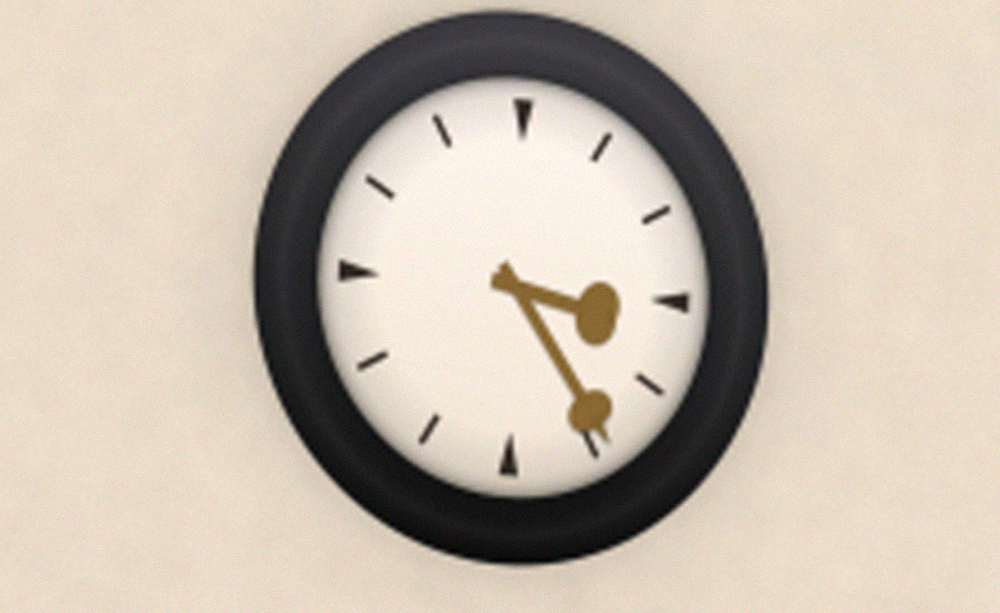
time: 3:24
